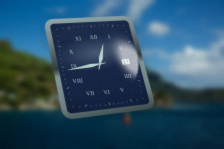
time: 12:44
